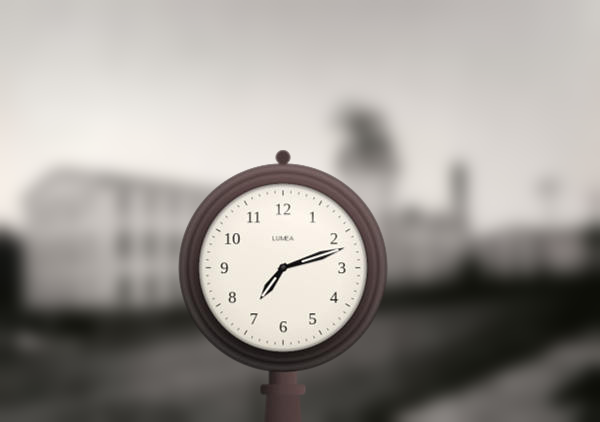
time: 7:12
